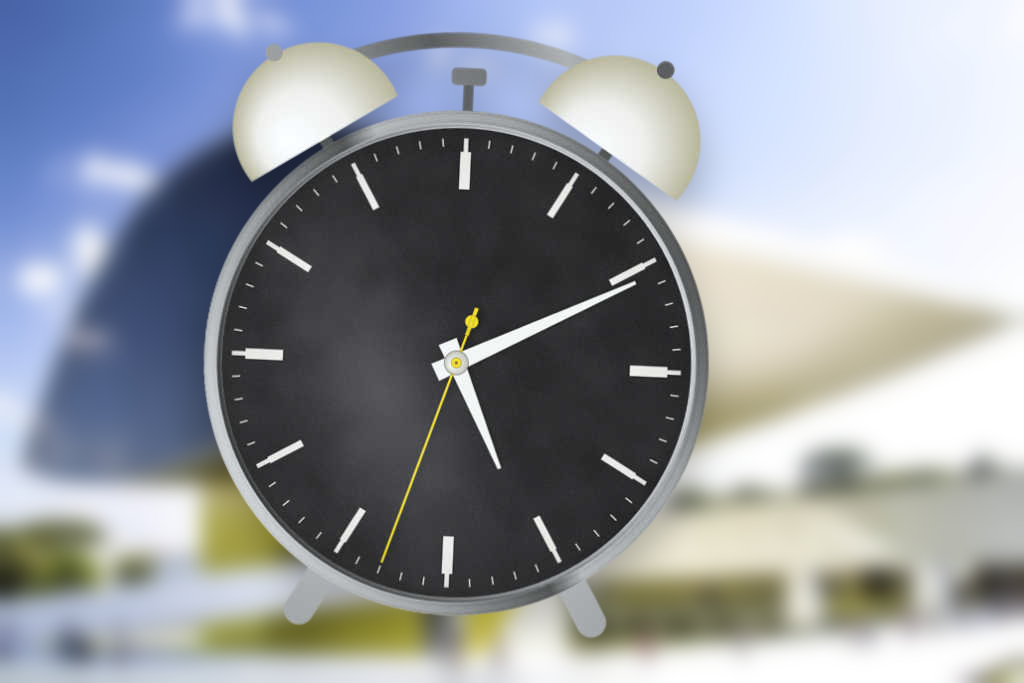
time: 5:10:33
